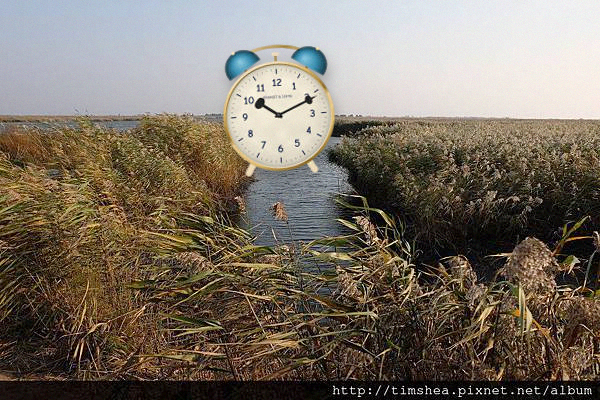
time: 10:11
